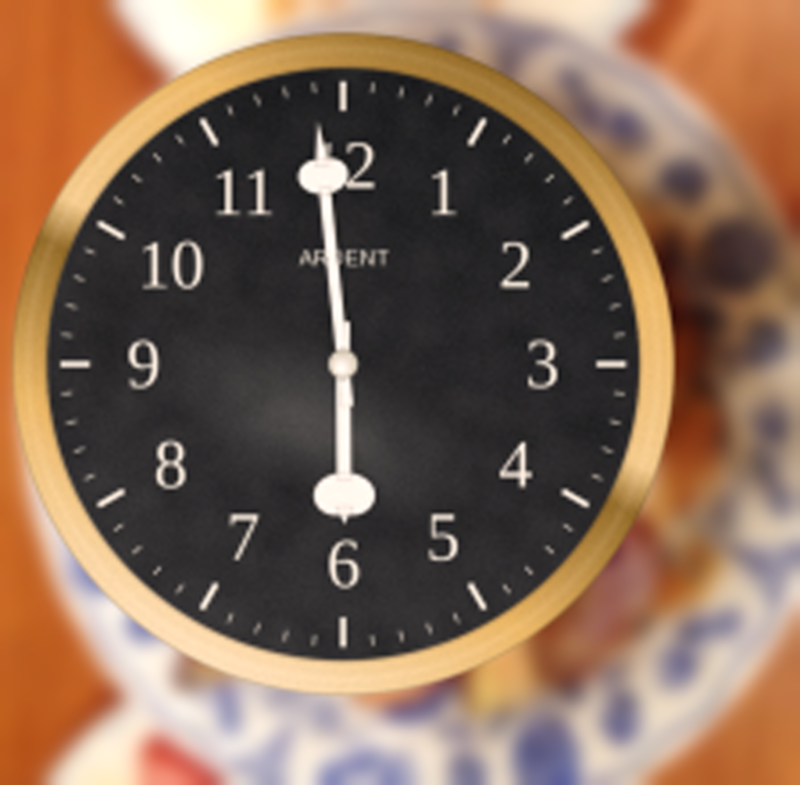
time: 5:59
